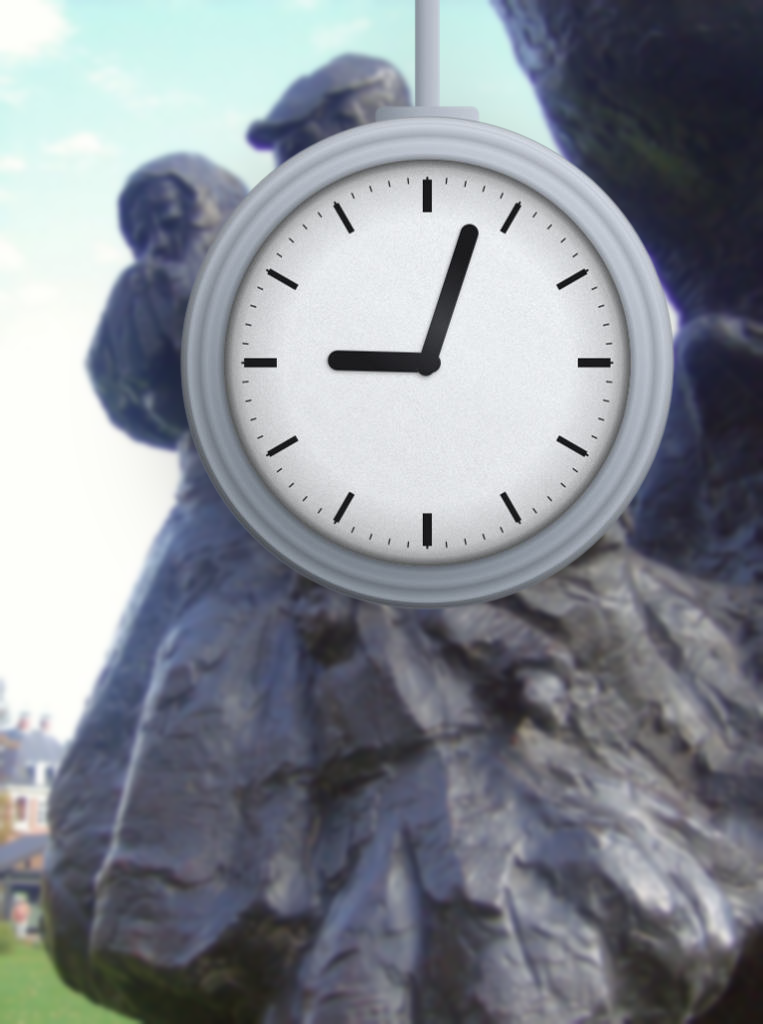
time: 9:03
